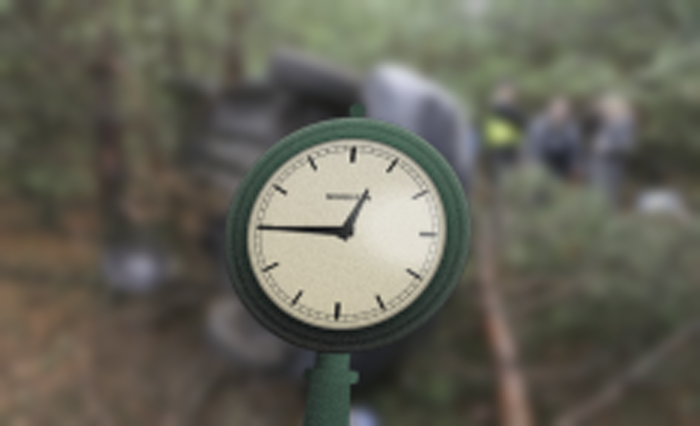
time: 12:45
